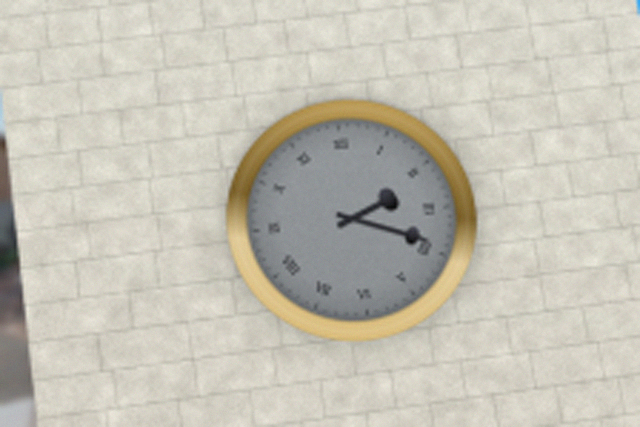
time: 2:19
